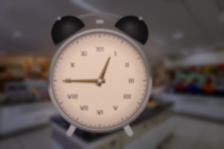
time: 12:45
